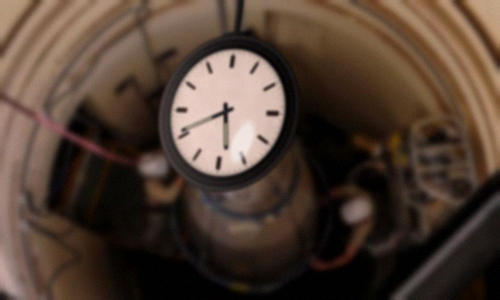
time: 5:41
